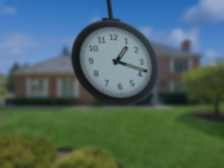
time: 1:18
